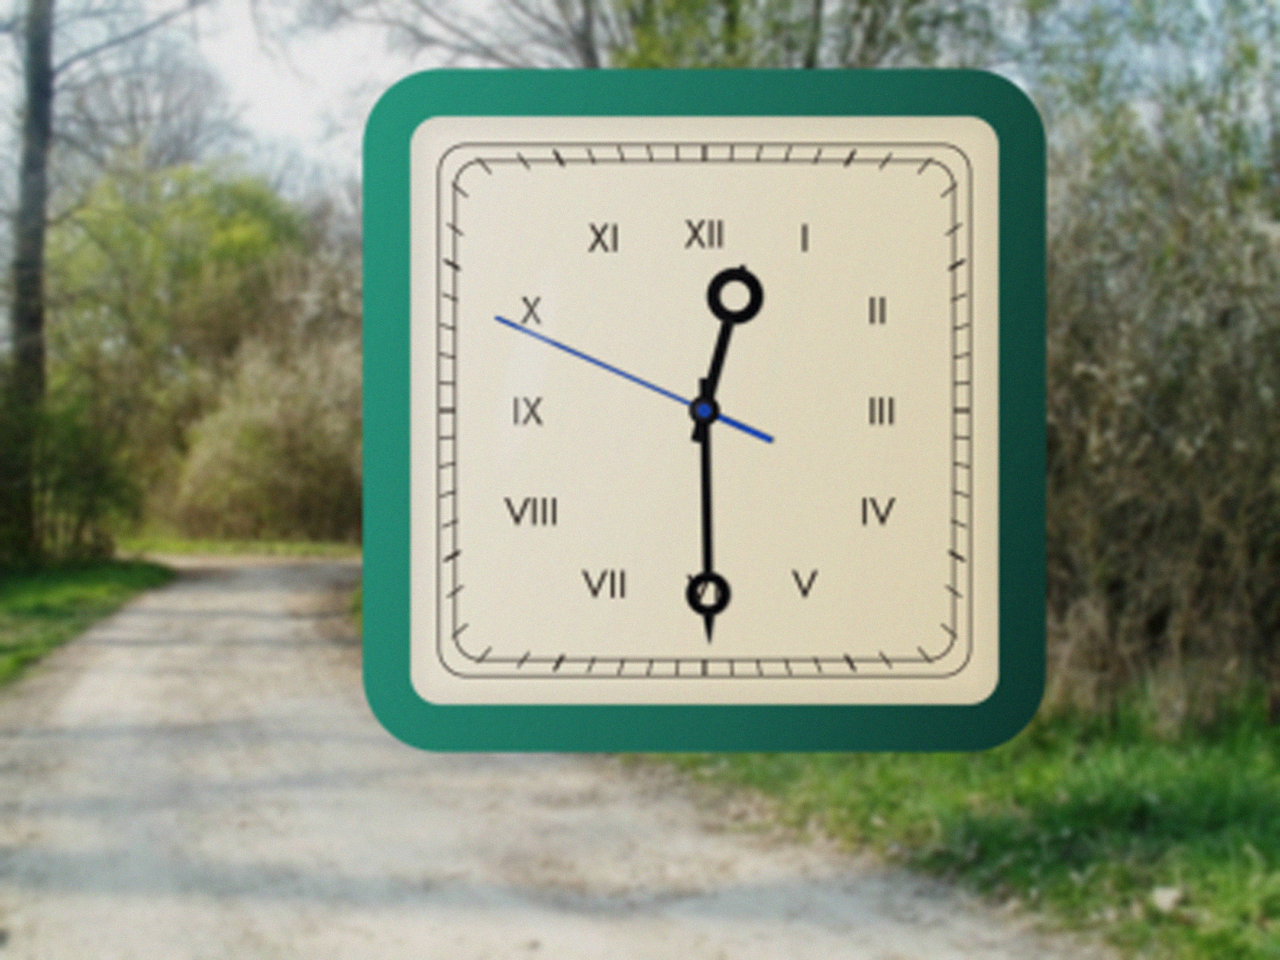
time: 12:29:49
